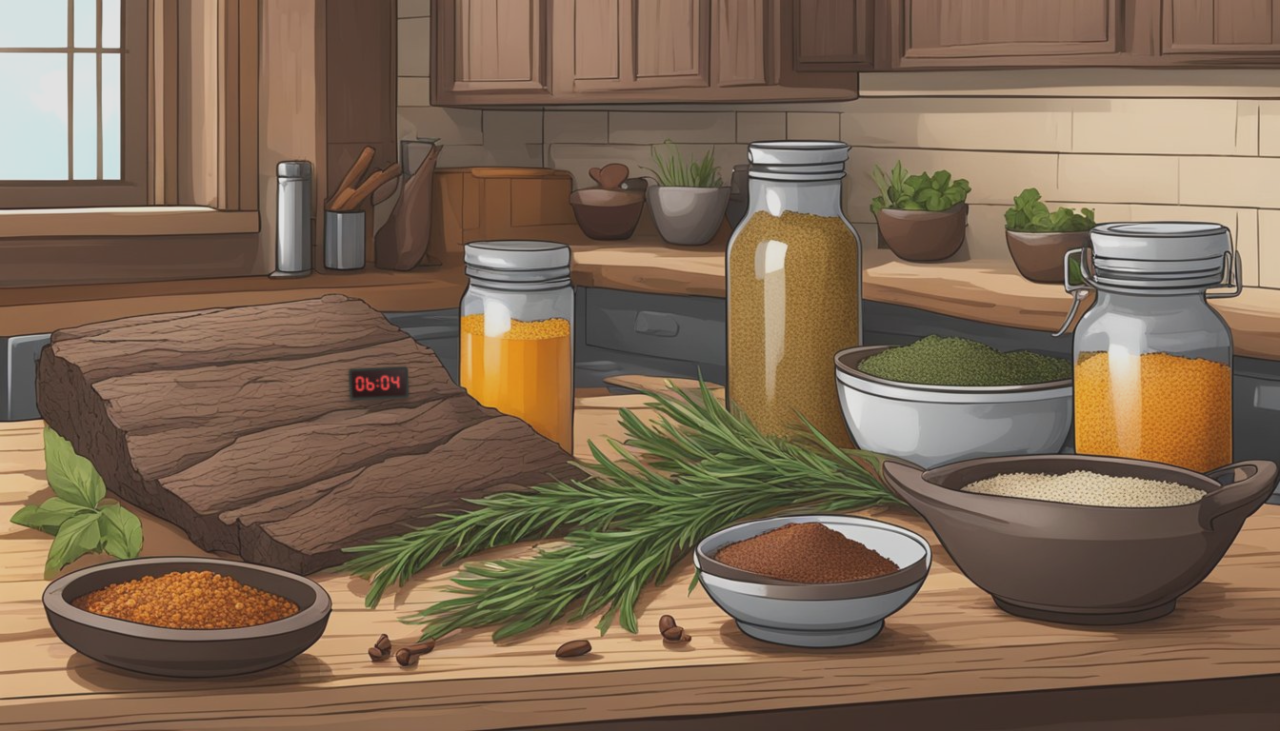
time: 6:04
